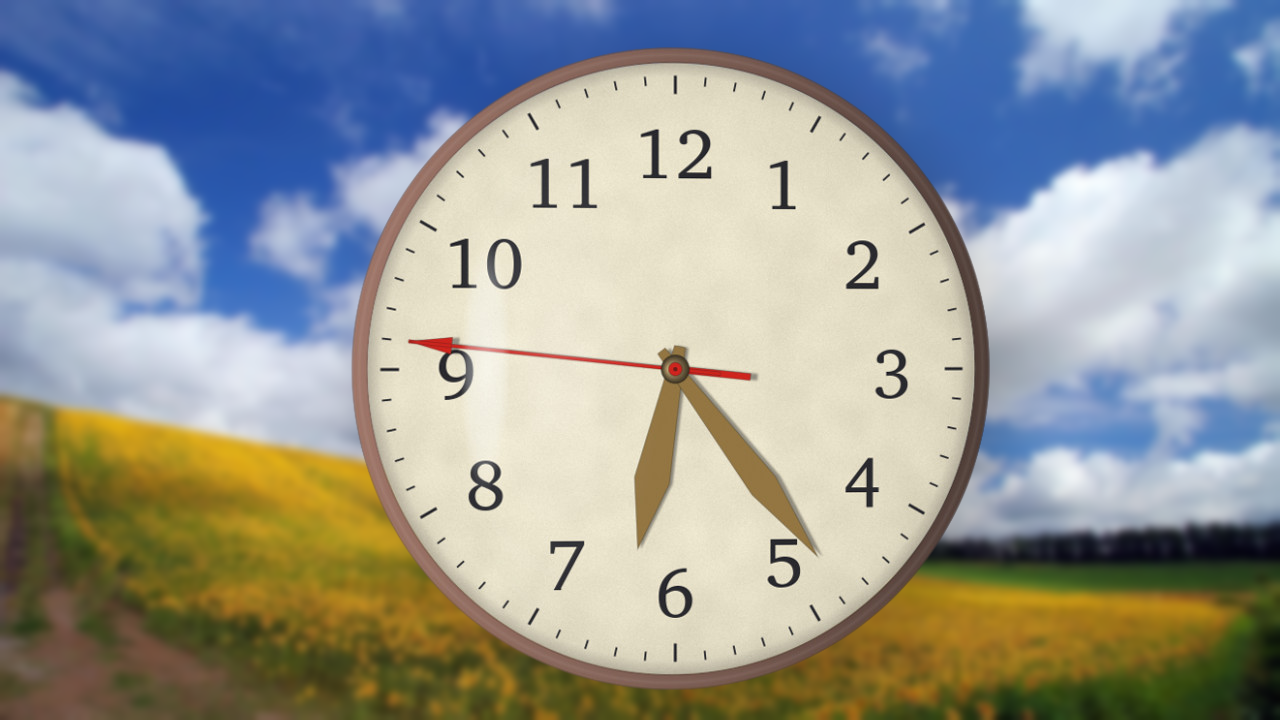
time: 6:23:46
